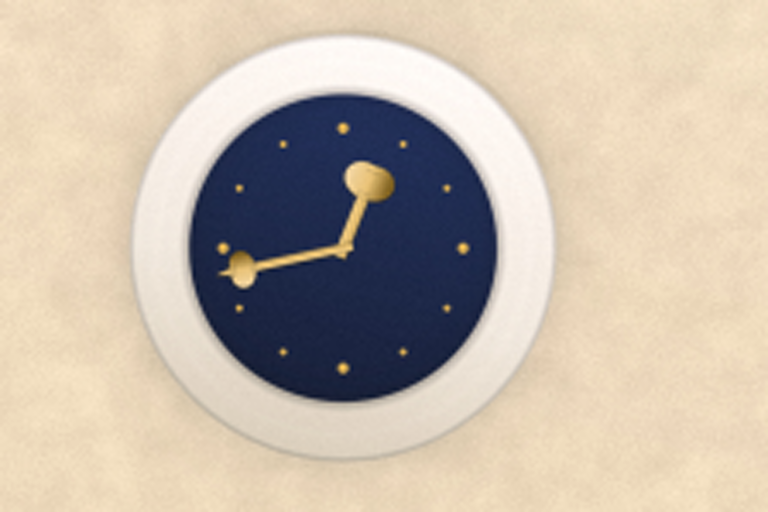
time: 12:43
